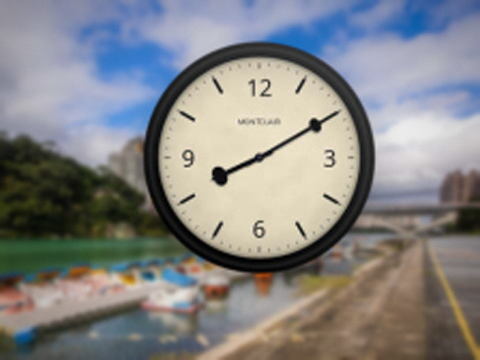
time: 8:10
